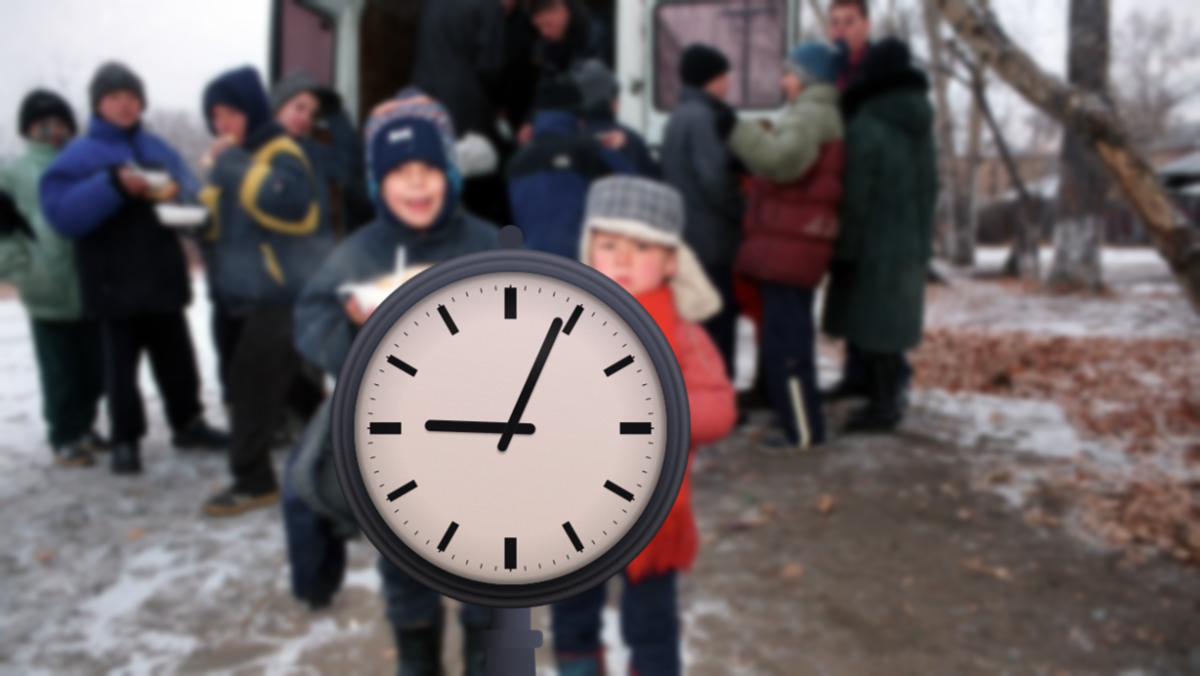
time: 9:04
